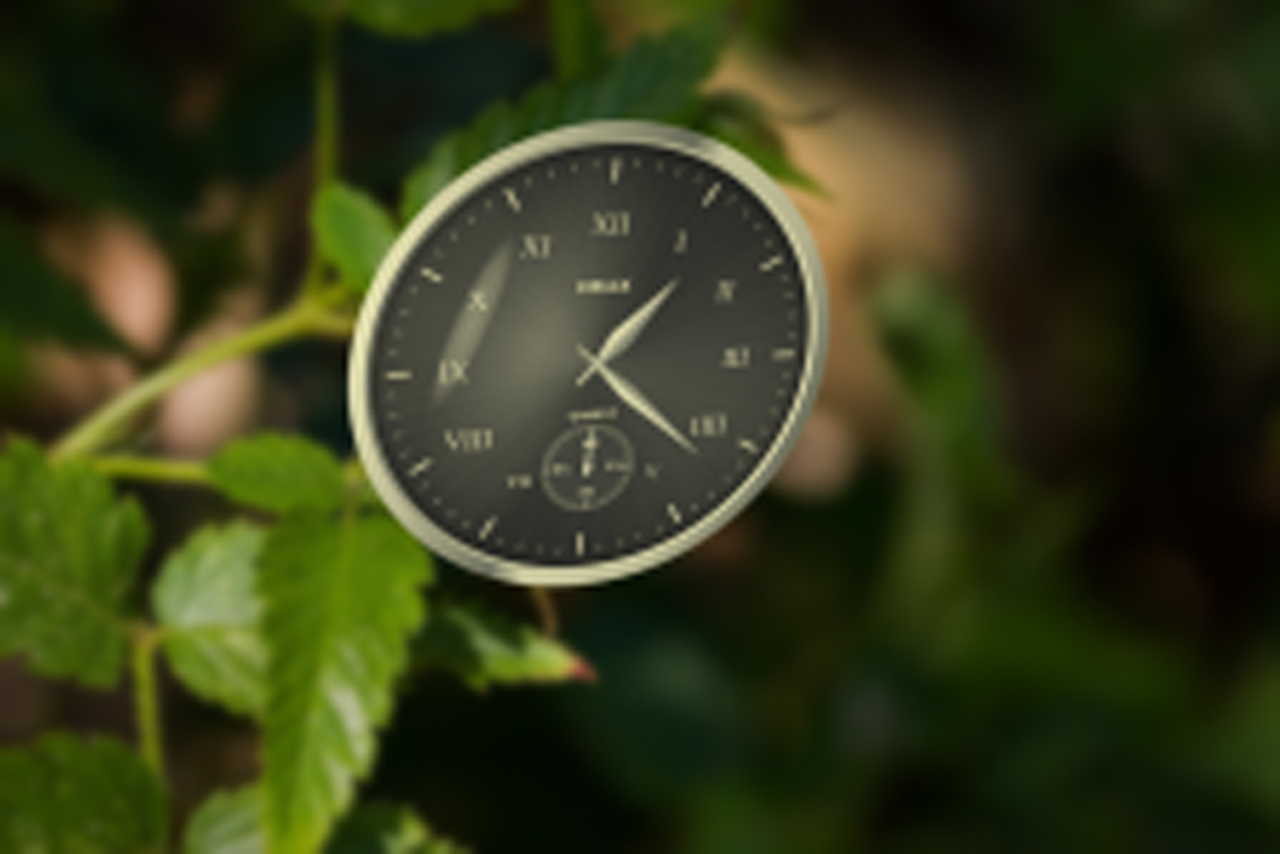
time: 1:22
